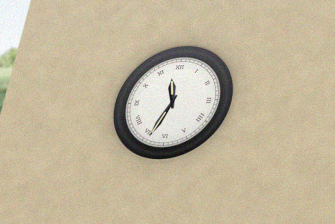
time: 11:34
